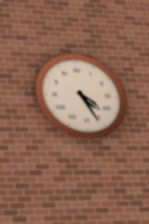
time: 4:26
